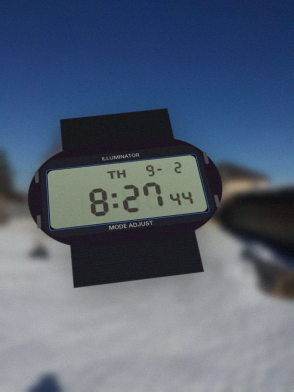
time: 8:27:44
